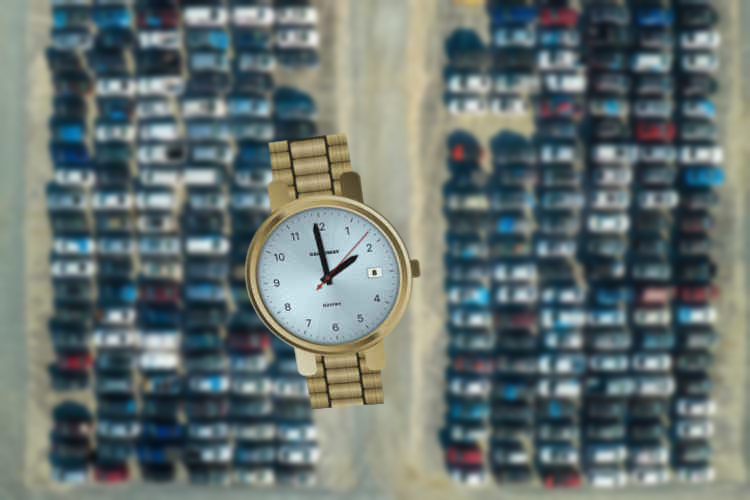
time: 1:59:08
